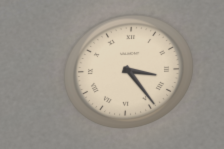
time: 3:24
